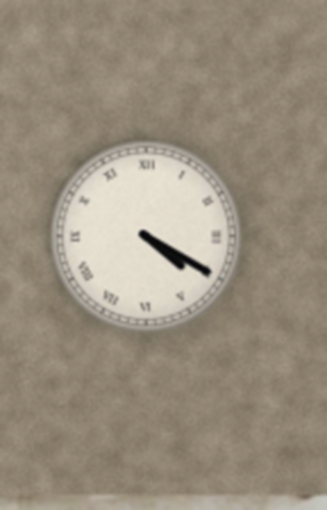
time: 4:20
